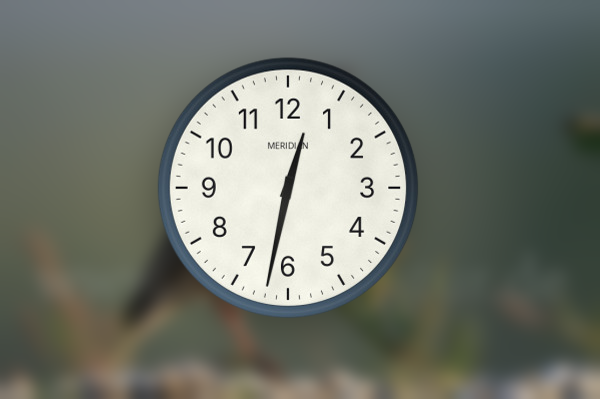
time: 12:32
